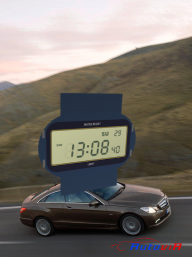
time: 13:08:40
